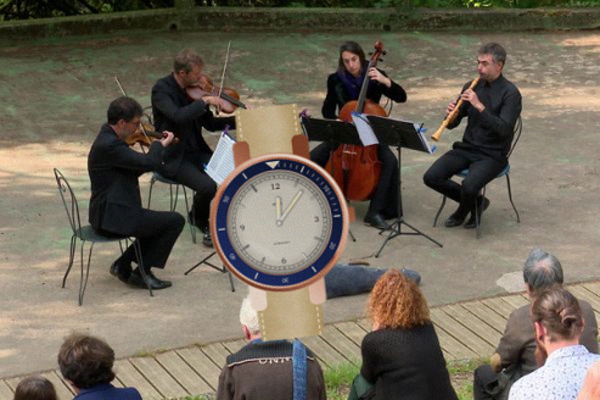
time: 12:07
